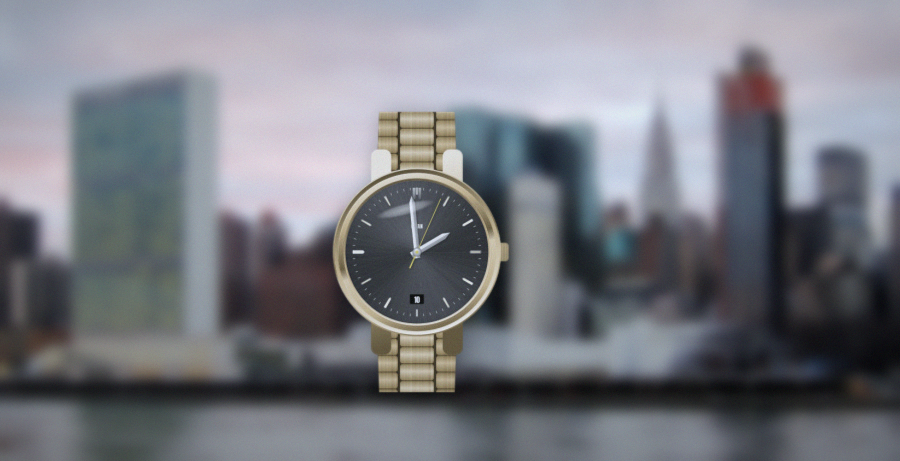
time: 1:59:04
